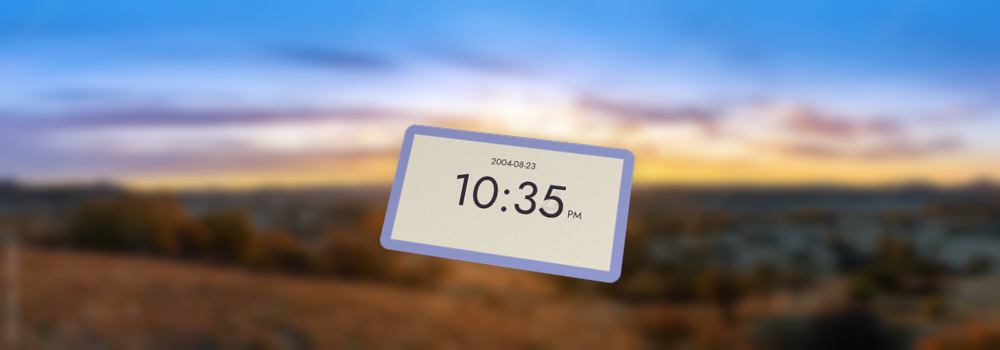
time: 10:35
